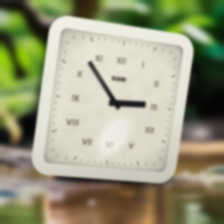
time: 2:53
